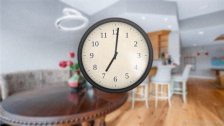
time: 7:01
